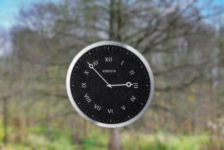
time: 2:53
